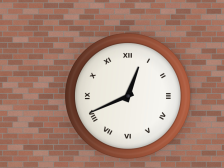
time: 12:41
